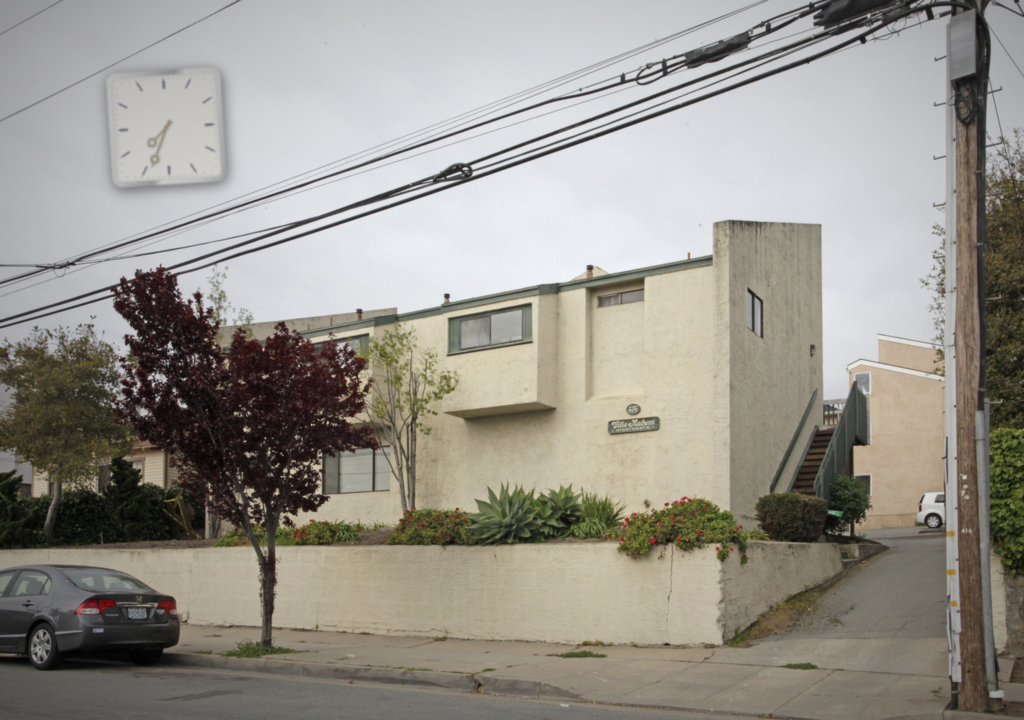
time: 7:34
